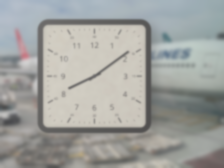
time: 8:09
